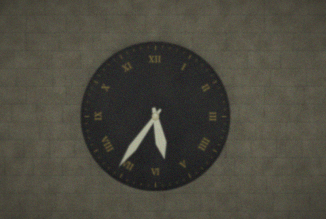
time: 5:36
